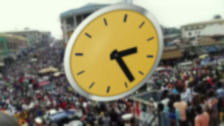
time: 2:23
